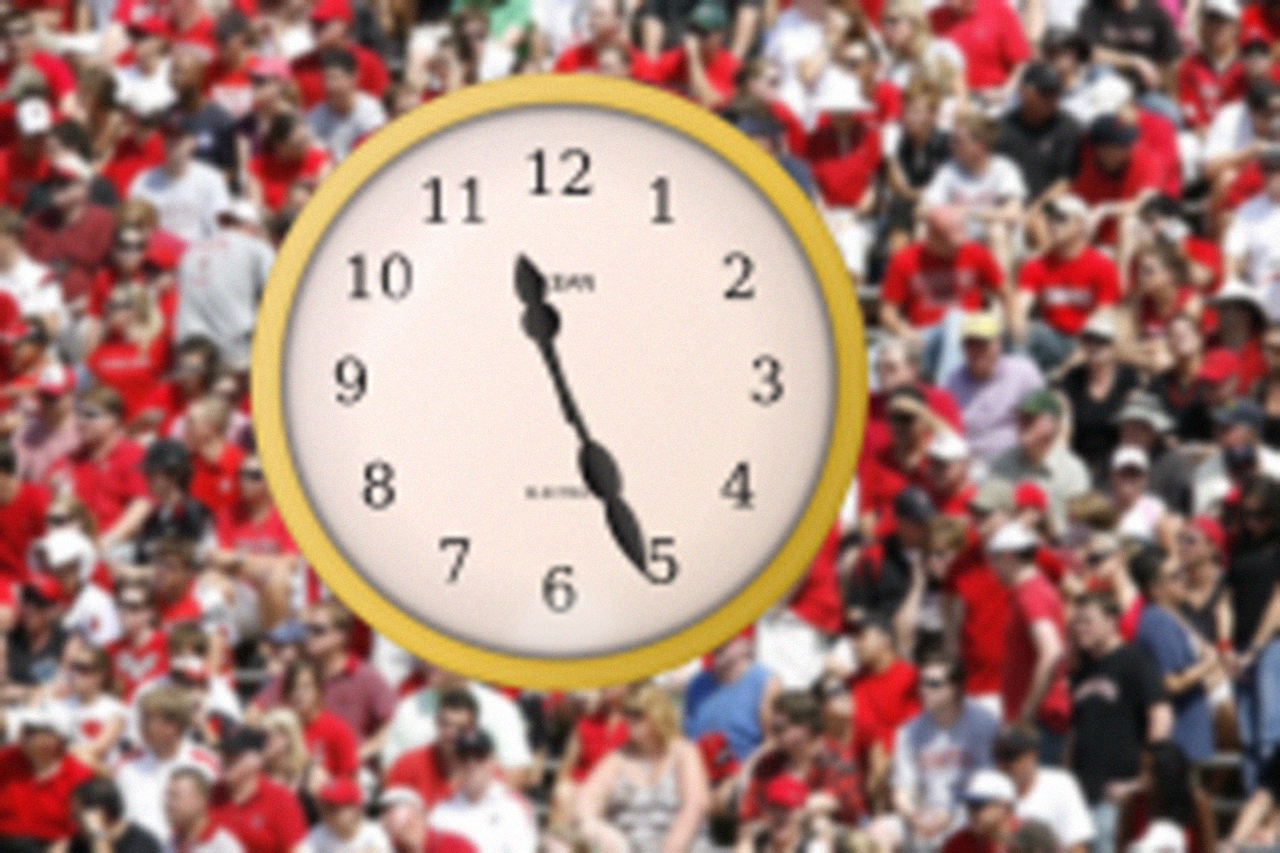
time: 11:26
